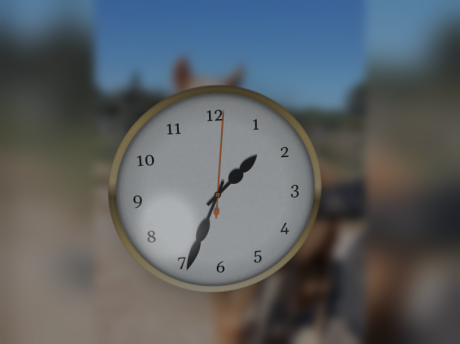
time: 1:34:01
